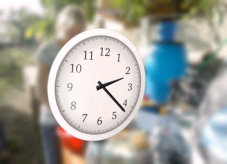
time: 2:22
